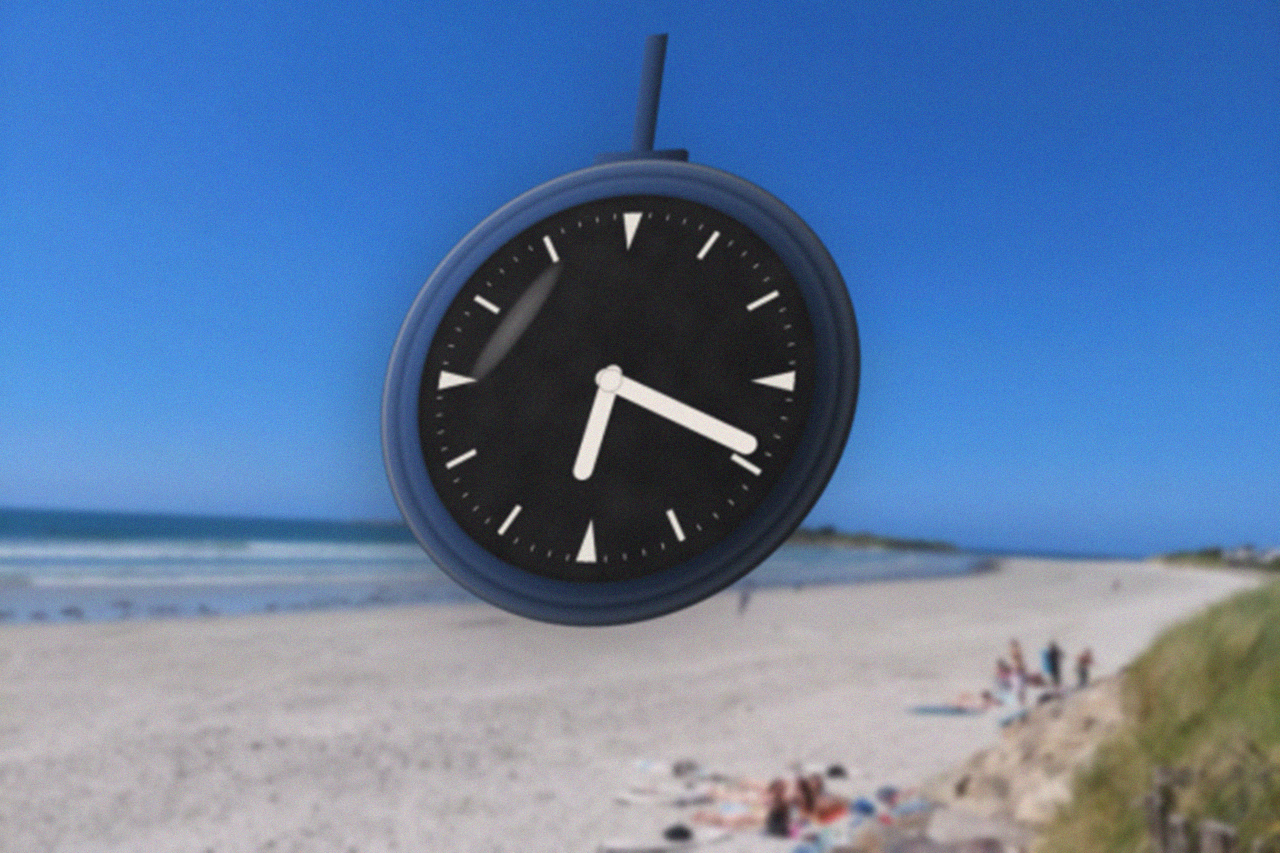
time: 6:19
